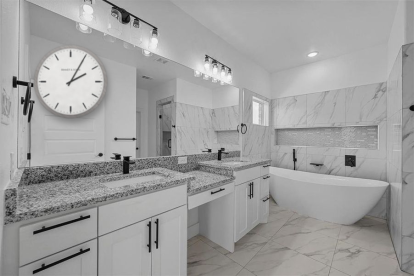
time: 2:05
